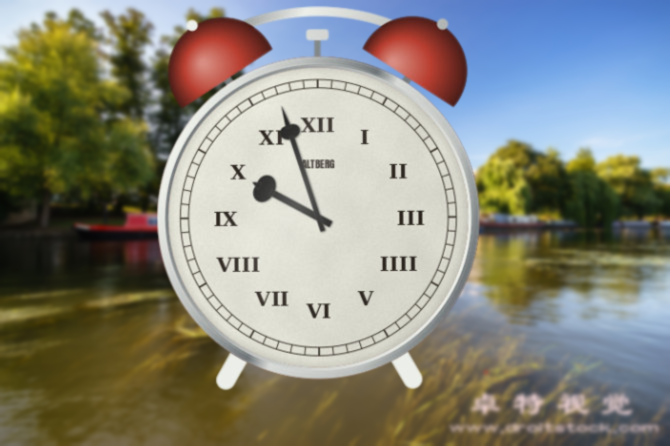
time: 9:57
